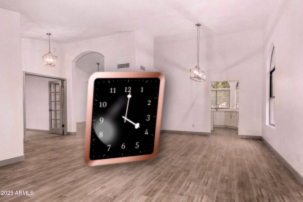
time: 4:01
